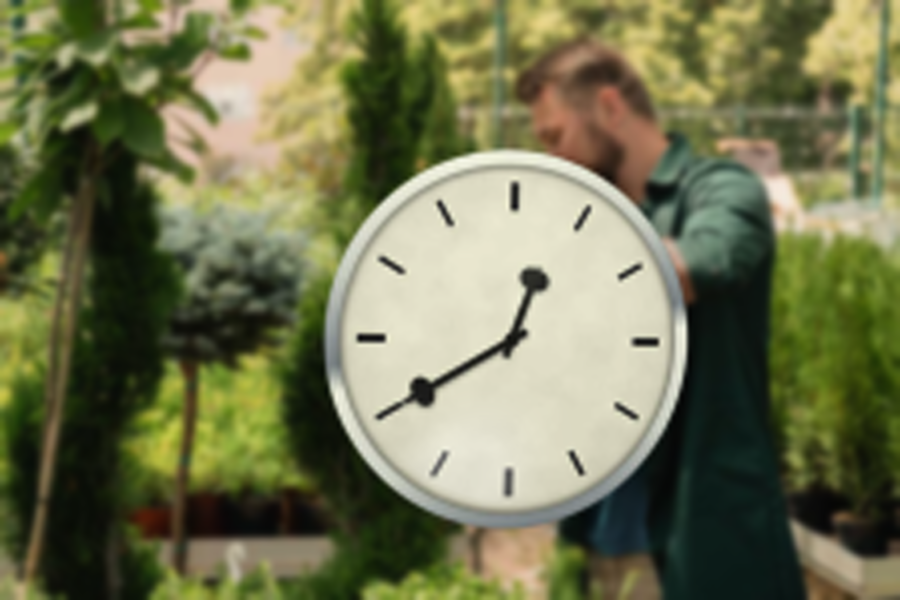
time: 12:40
